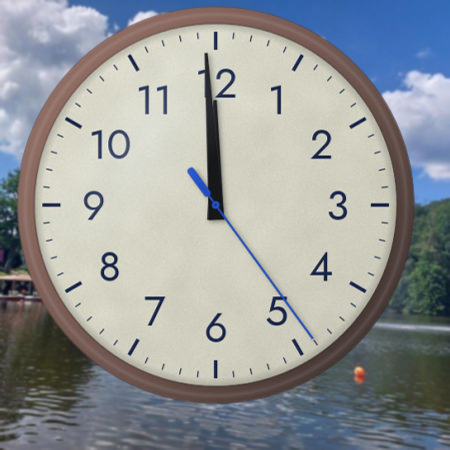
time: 11:59:24
